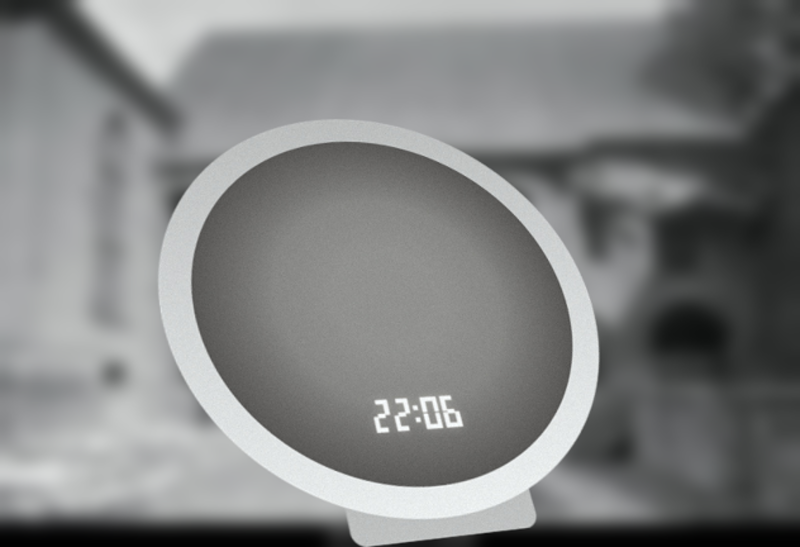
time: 22:06
